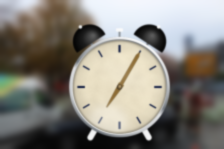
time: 7:05
